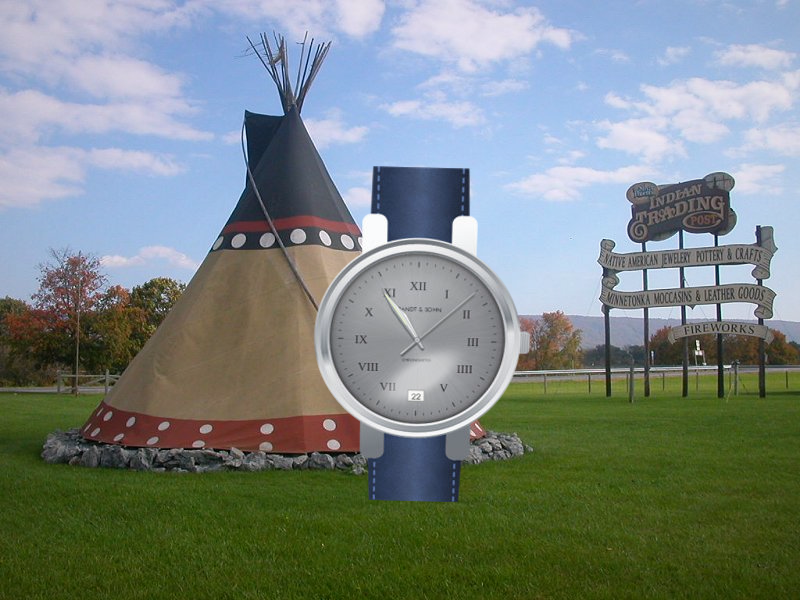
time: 10:54:08
